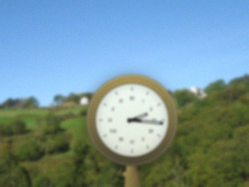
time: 2:16
